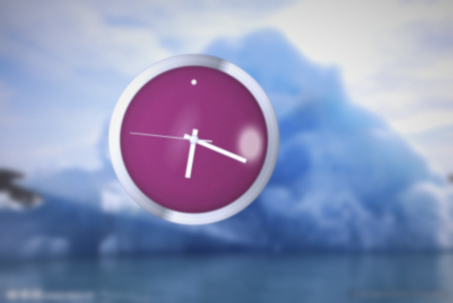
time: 6:18:46
